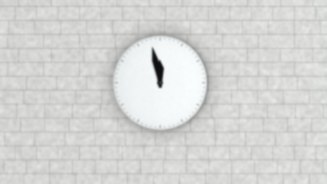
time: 11:58
